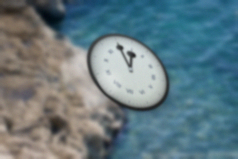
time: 1:00
